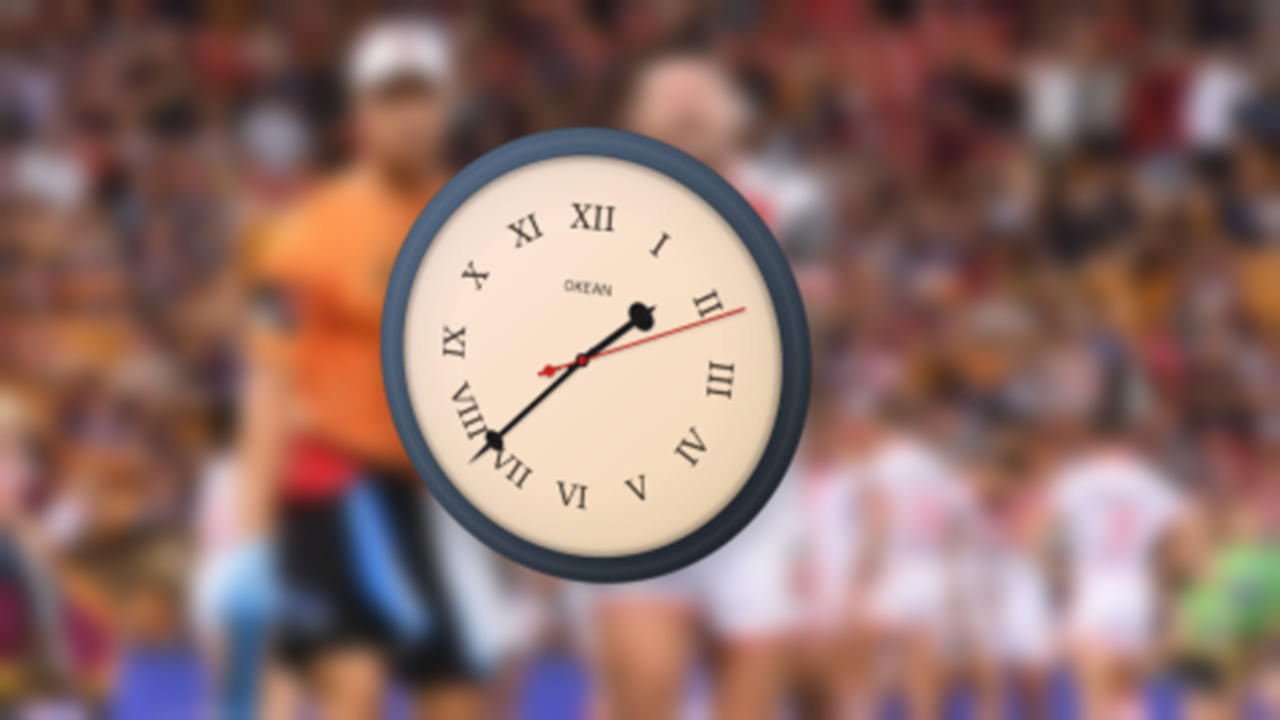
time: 1:37:11
